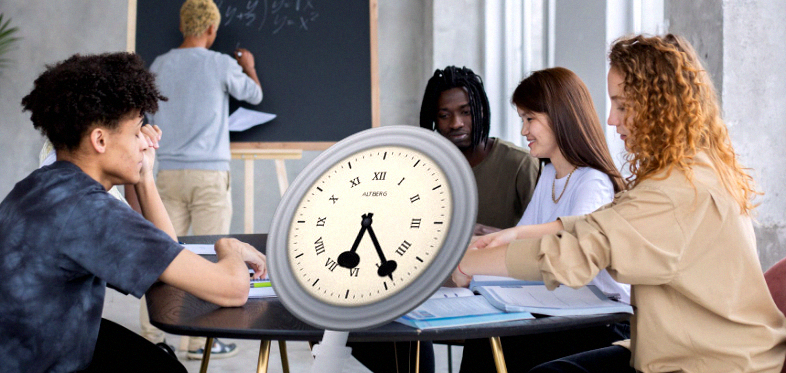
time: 6:24
